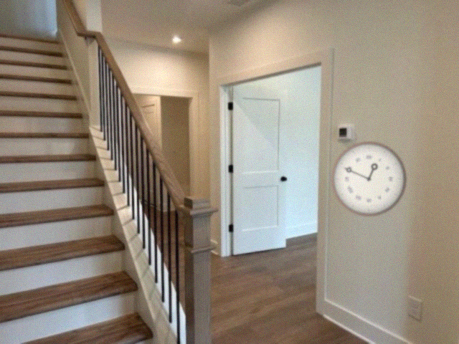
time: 12:49
